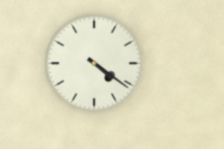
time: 4:21
